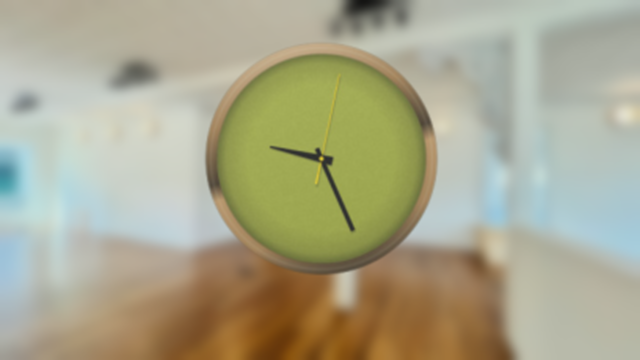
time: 9:26:02
